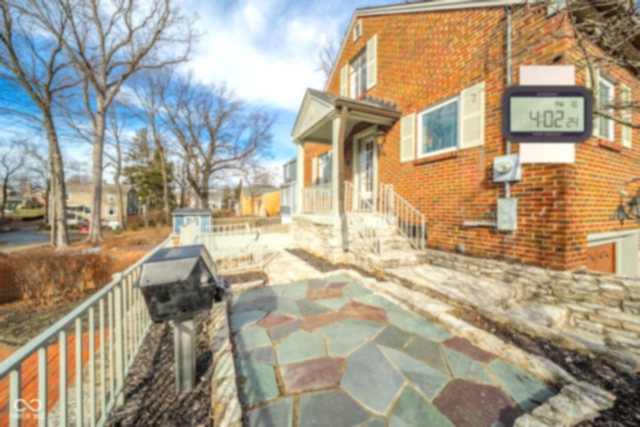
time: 4:02
